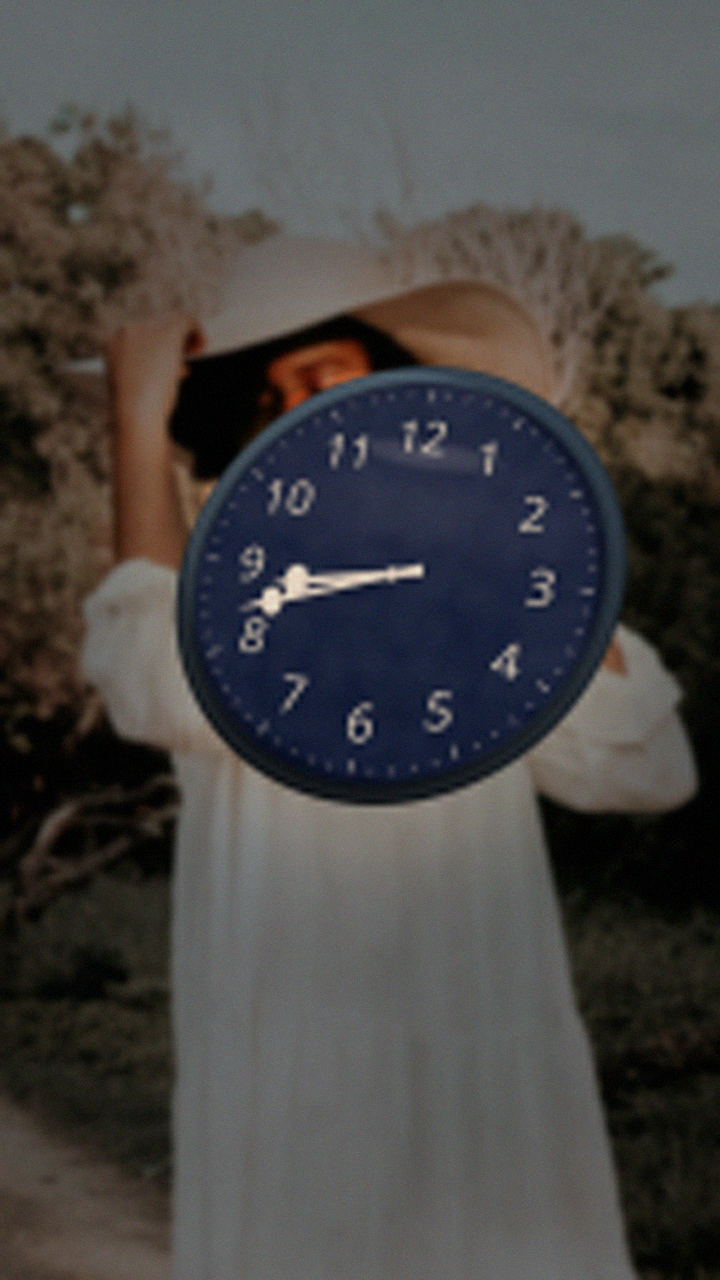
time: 8:42
